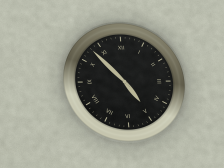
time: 4:53
